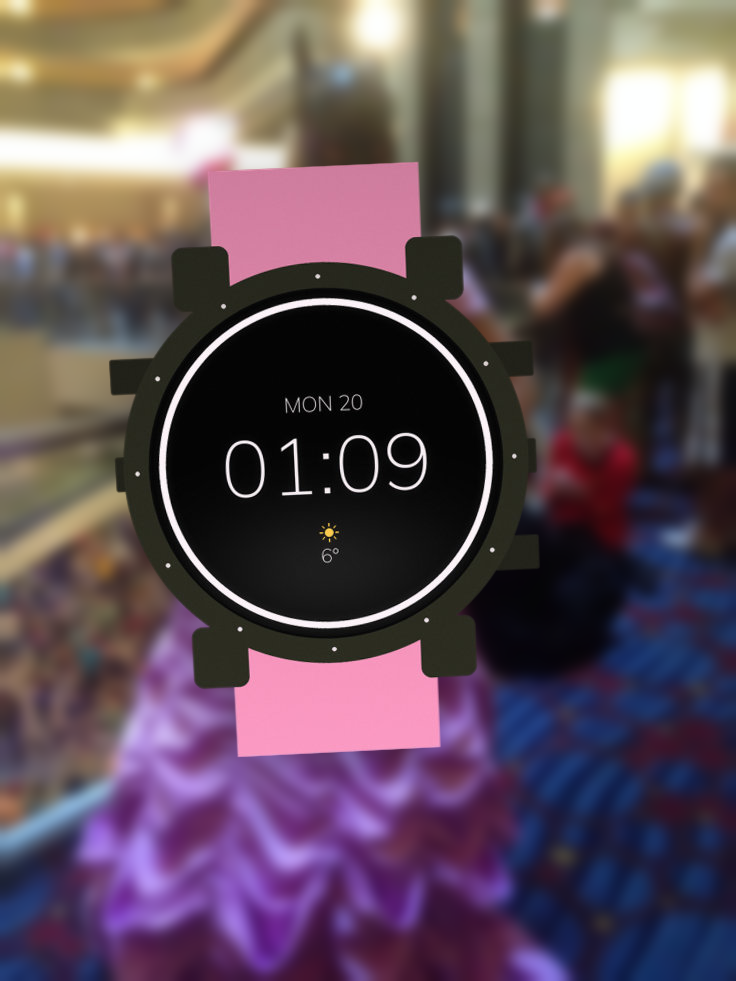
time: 1:09
